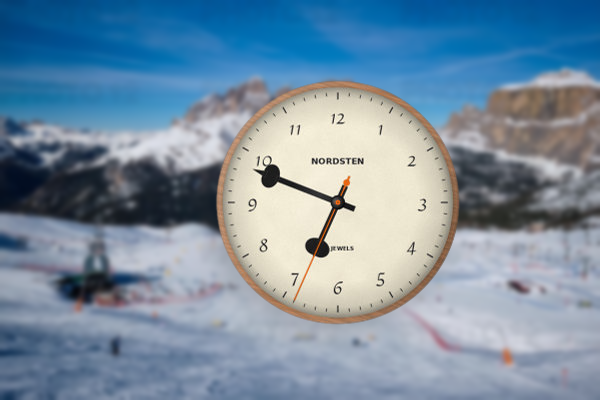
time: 6:48:34
